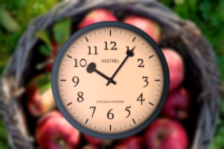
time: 10:06
